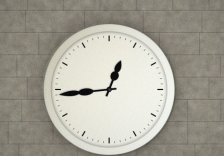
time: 12:44
